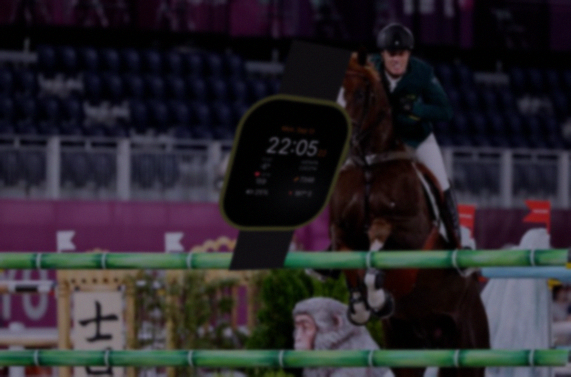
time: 22:05
